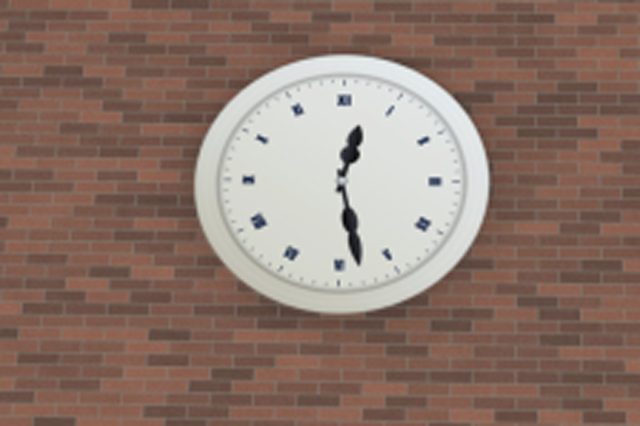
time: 12:28
